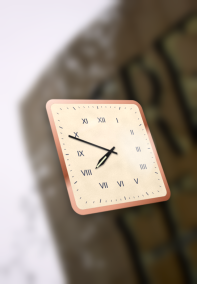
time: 7:49
